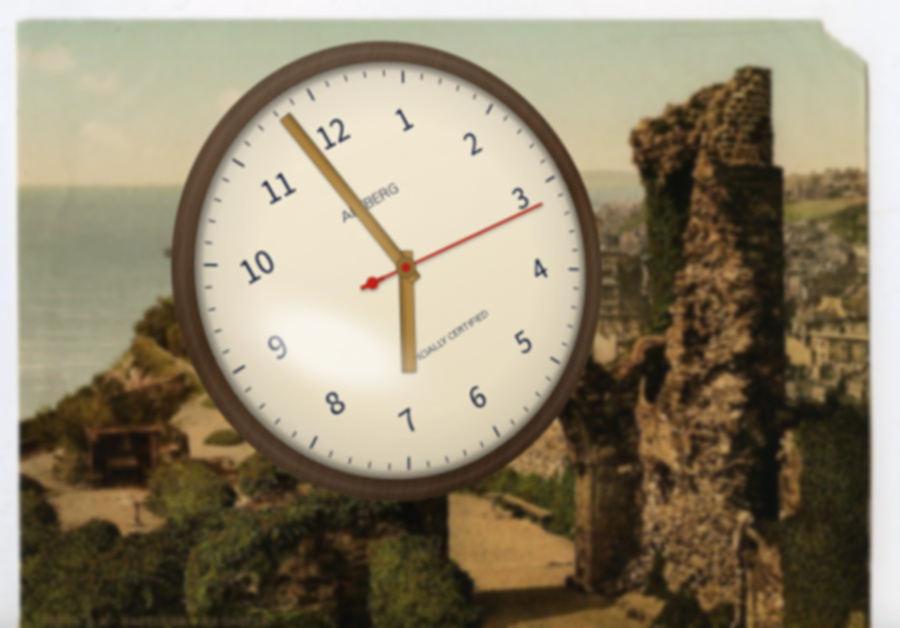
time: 6:58:16
